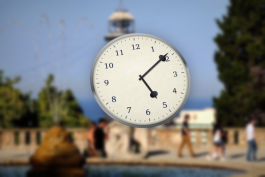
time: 5:09
